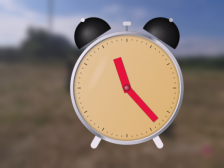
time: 11:23
